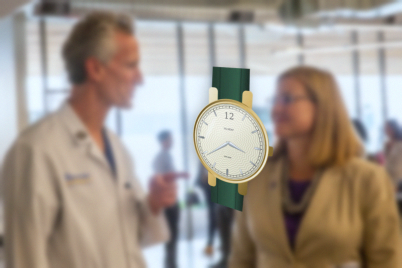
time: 3:39
